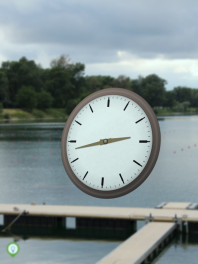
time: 2:43
